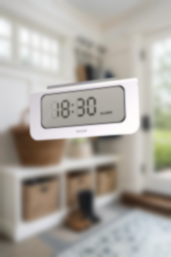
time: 18:30
